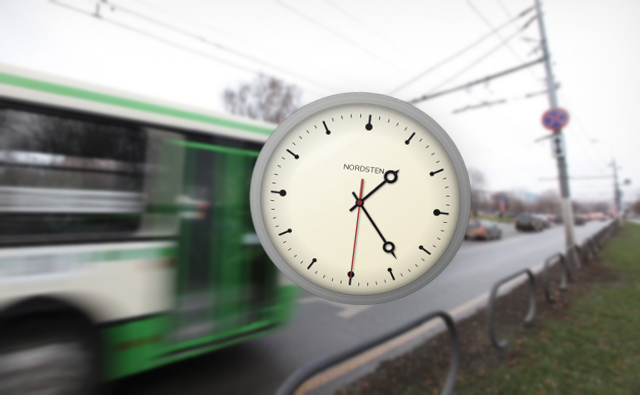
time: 1:23:30
